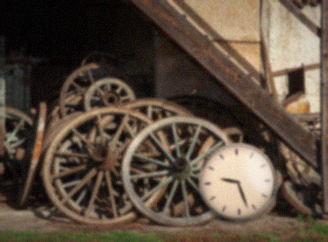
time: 9:27
